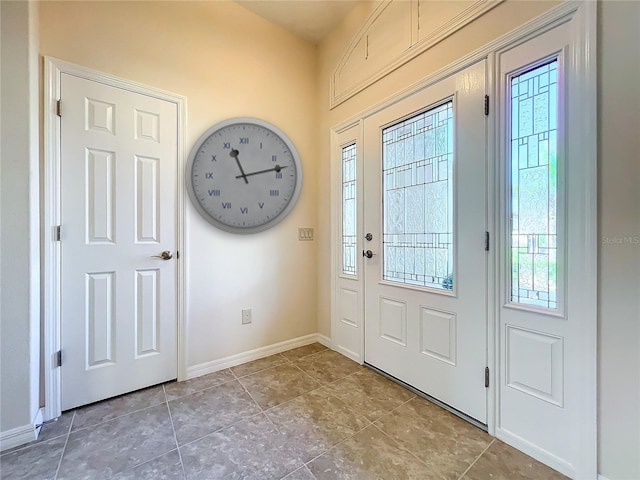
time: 11:13
